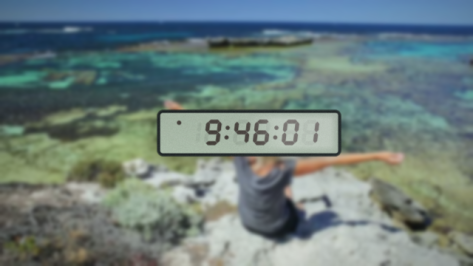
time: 9:46:01
